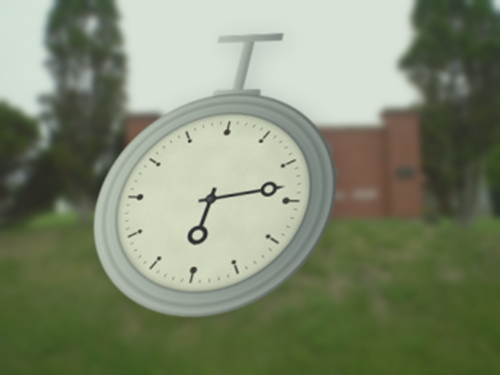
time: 6:13
